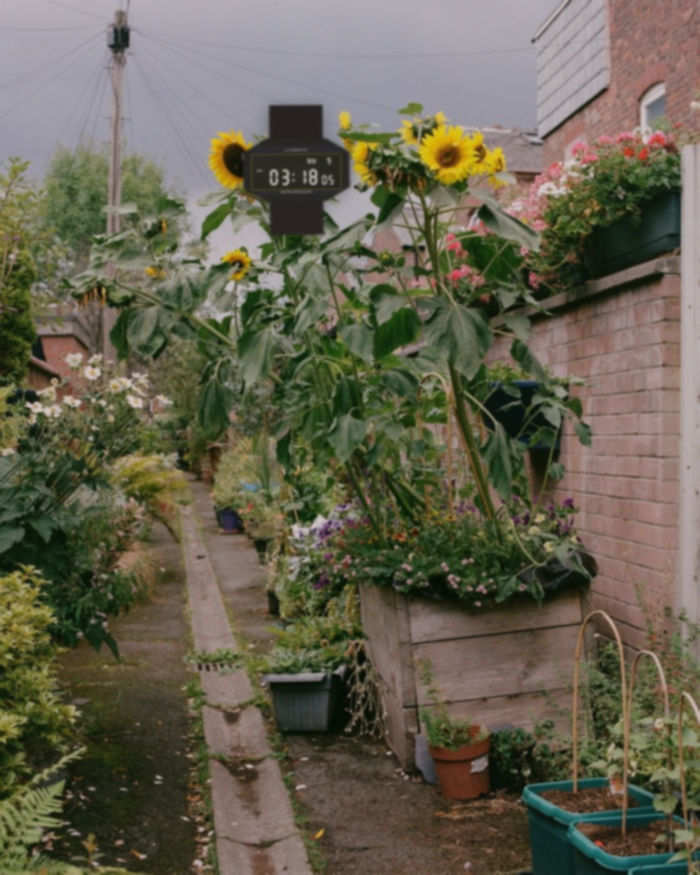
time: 3:18
